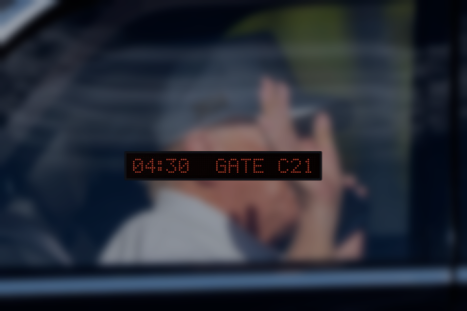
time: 4:30
